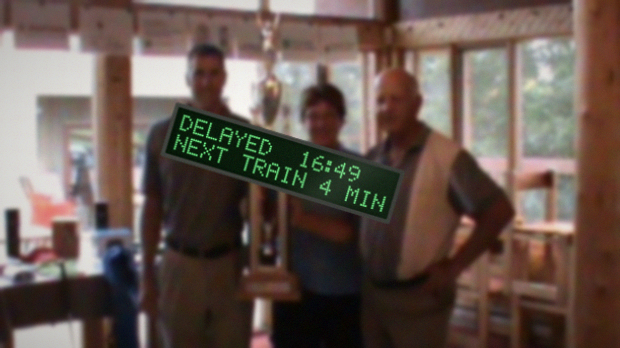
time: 16:49
